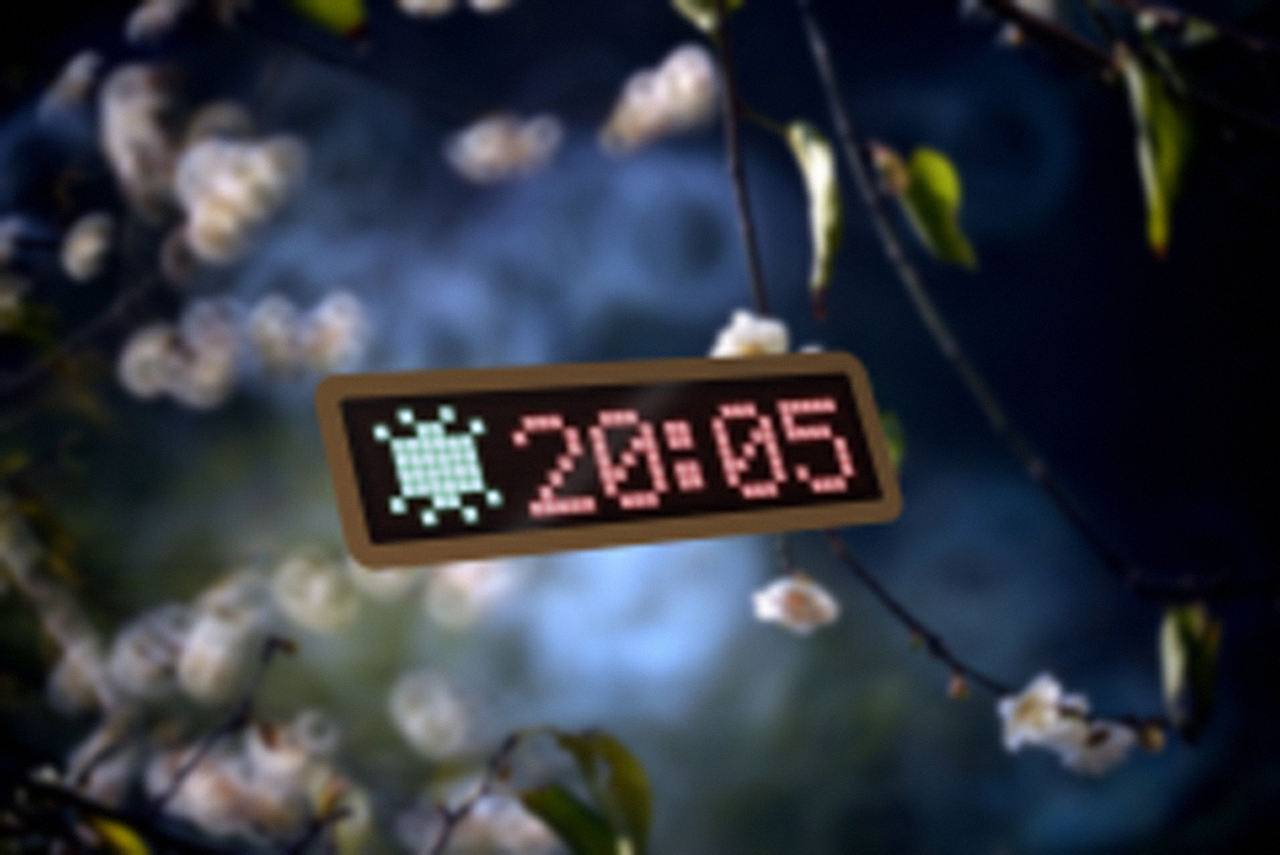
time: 20:05
